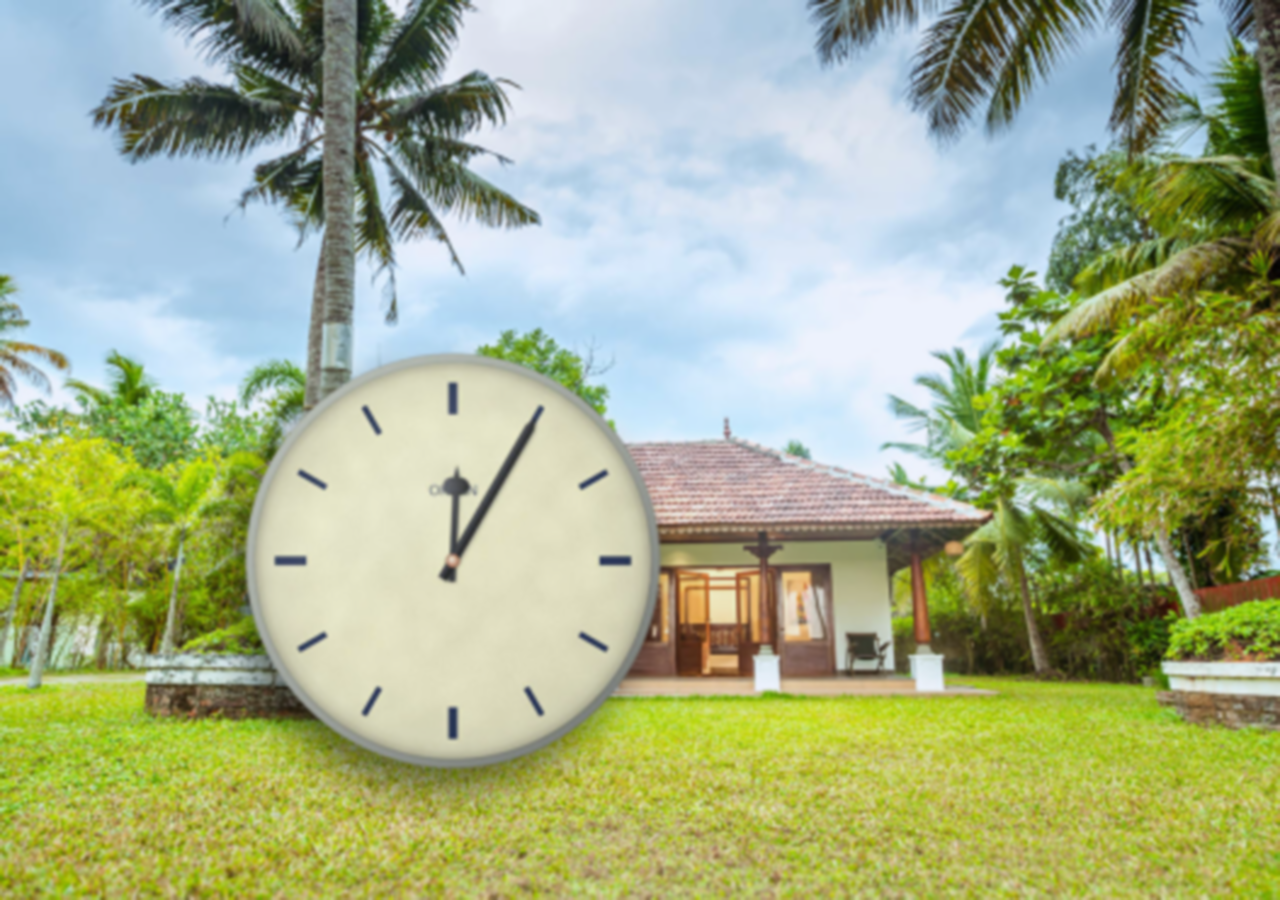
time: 12:05
